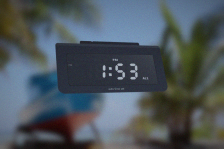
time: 1:53
